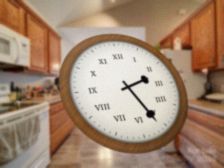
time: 2:26
